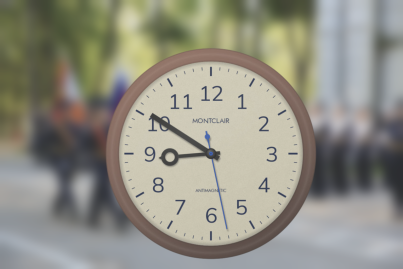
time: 8:50:28
